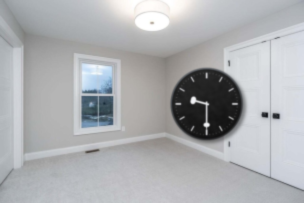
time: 9:30
